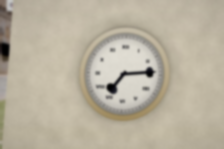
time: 7:14
